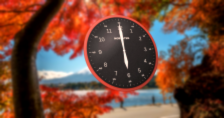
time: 6:00
